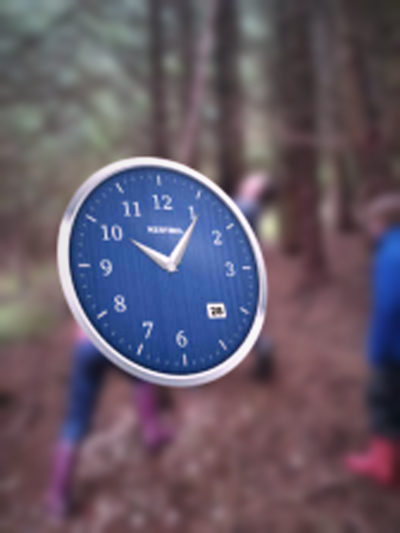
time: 10:06
